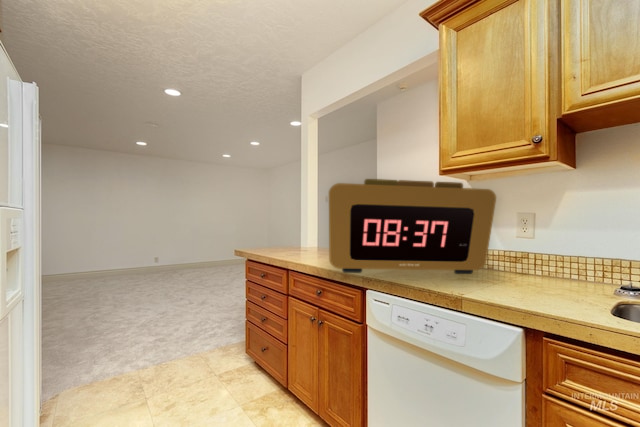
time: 8:37
